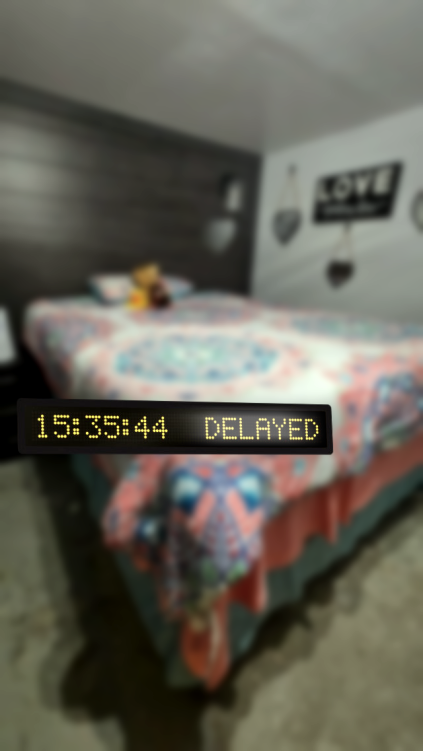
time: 15:35:44
